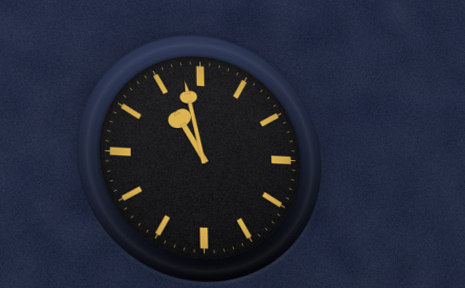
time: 10:58
